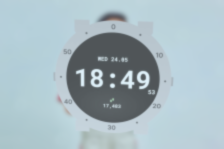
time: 18:49
